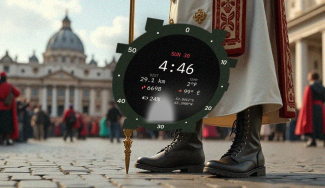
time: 4:46
